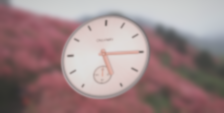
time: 5:15
